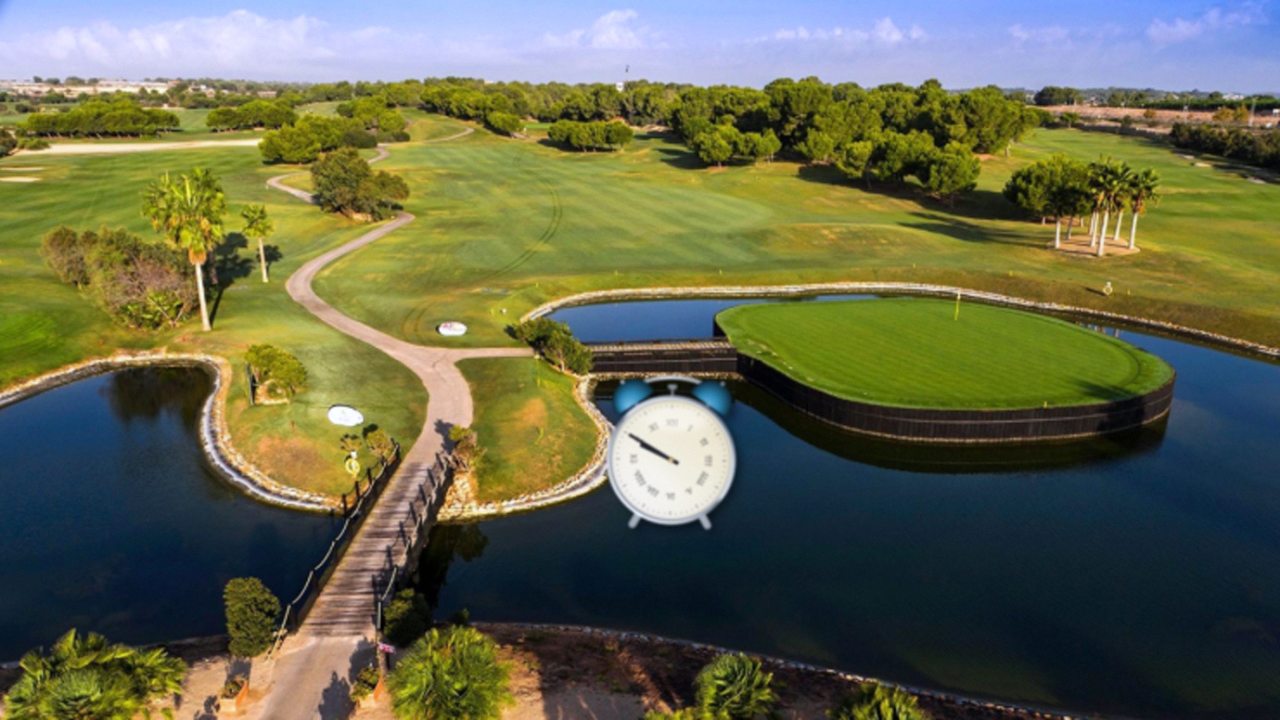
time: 9:50
